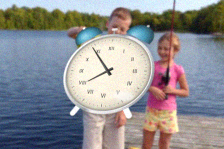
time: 7:54
